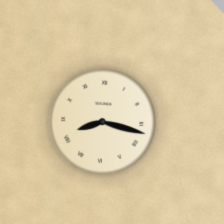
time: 8:17
